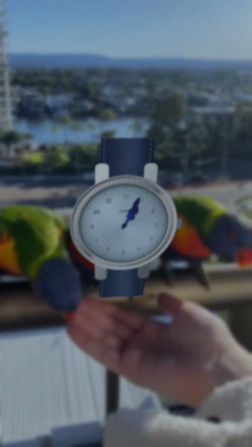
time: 1:04
